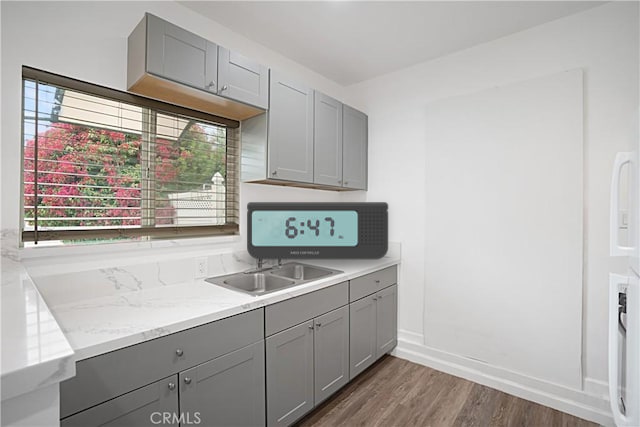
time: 6:47
